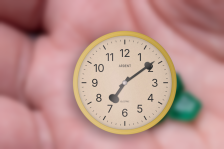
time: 7:09
